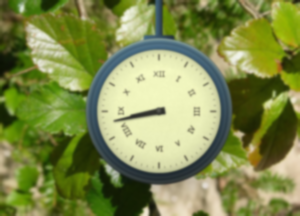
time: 8:43
